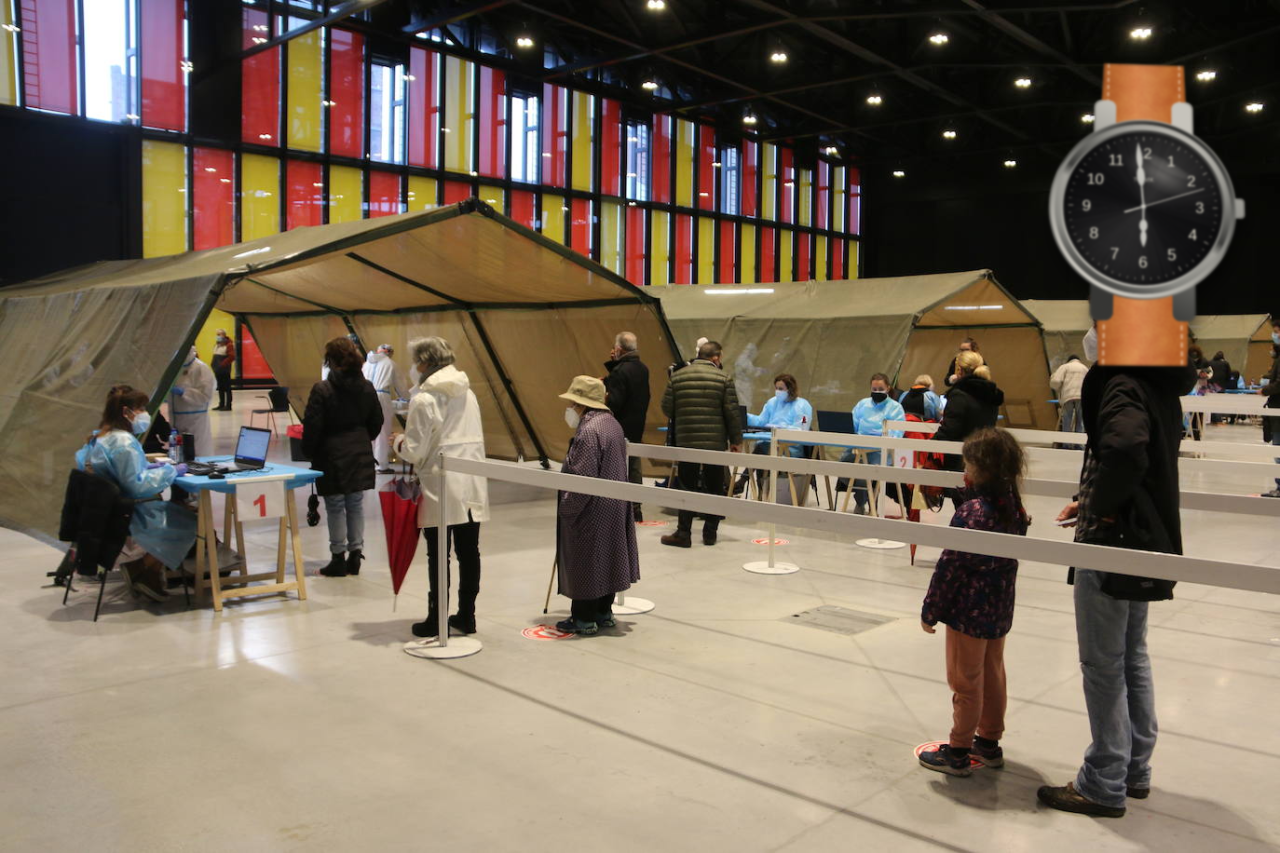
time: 5:59:12
